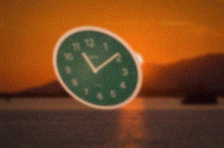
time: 11:09
